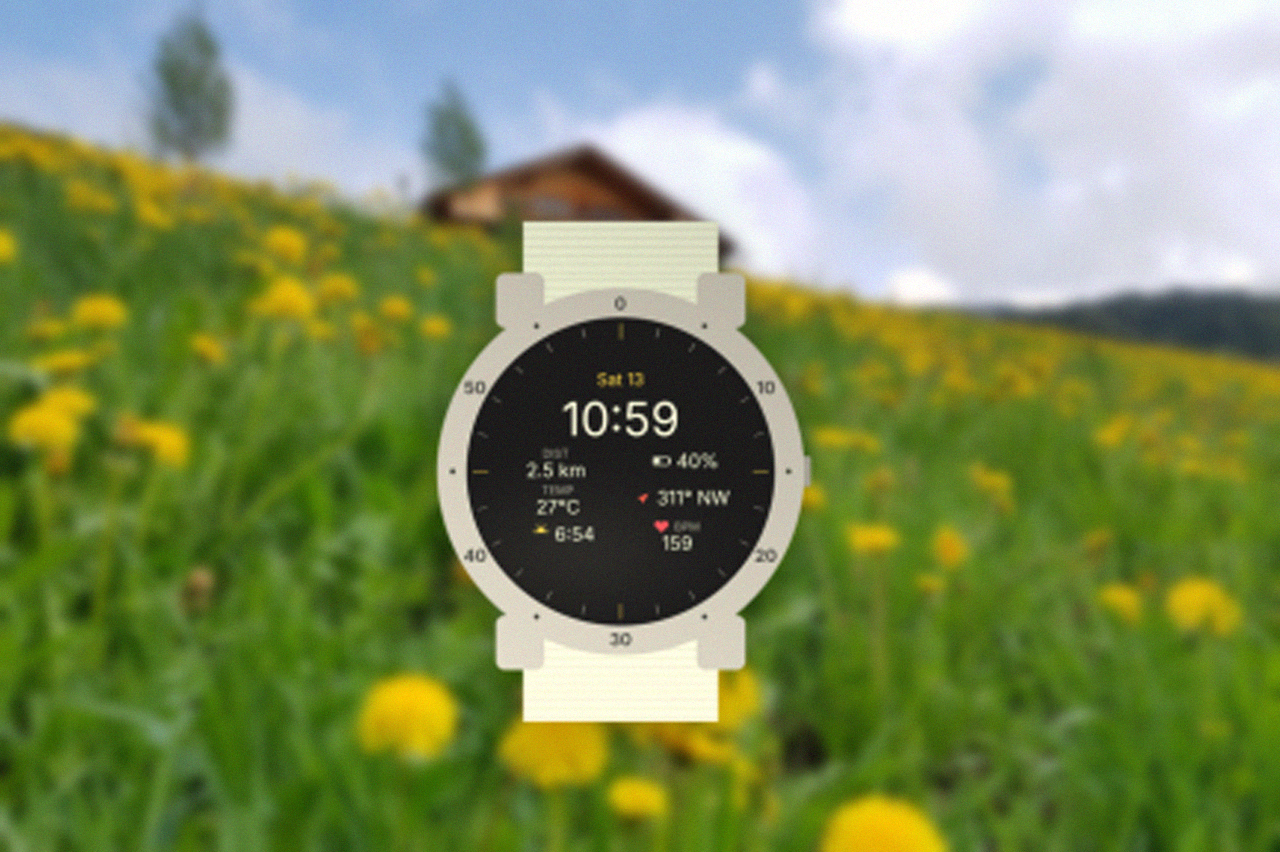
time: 10:59
